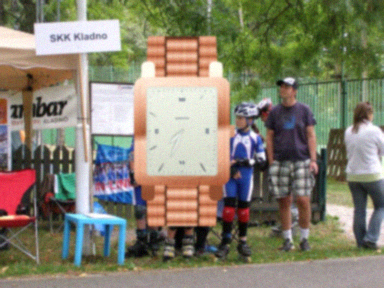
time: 7:34
